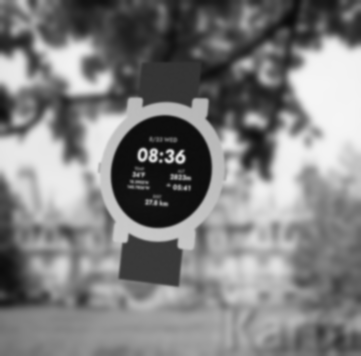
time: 8:36
